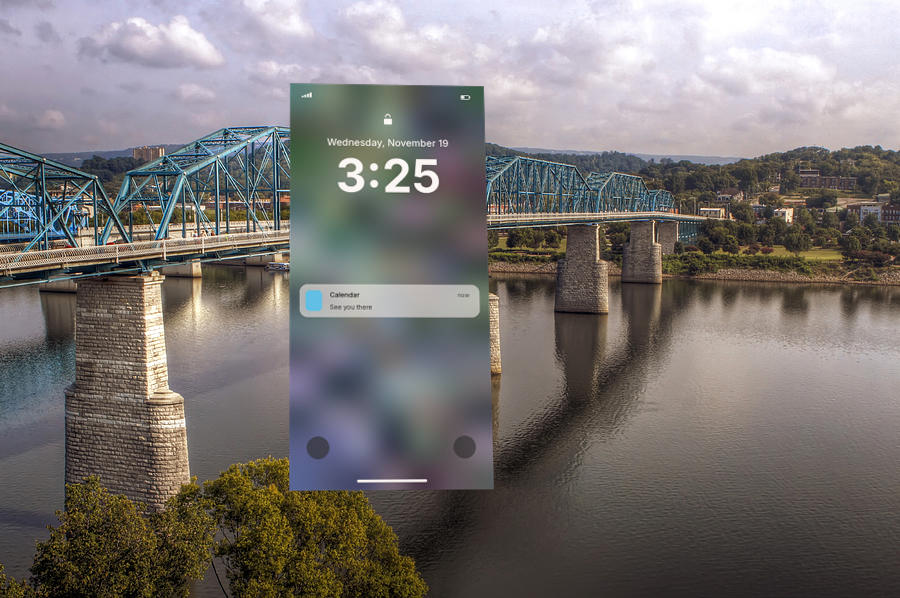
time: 3:25
